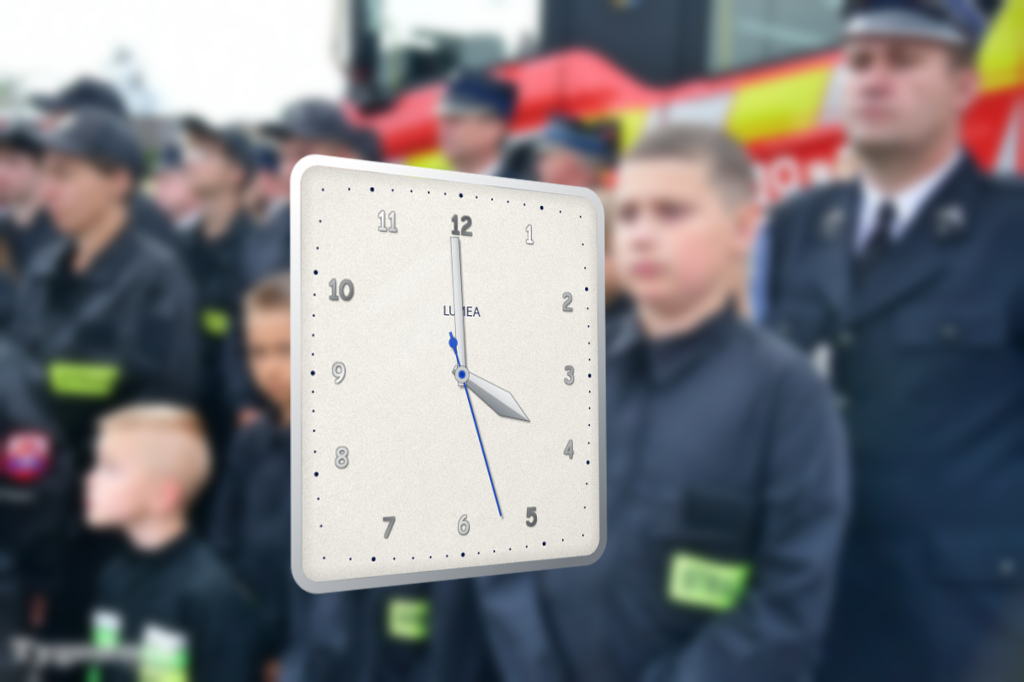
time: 3:59:27
